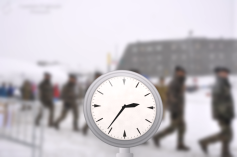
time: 2:36
